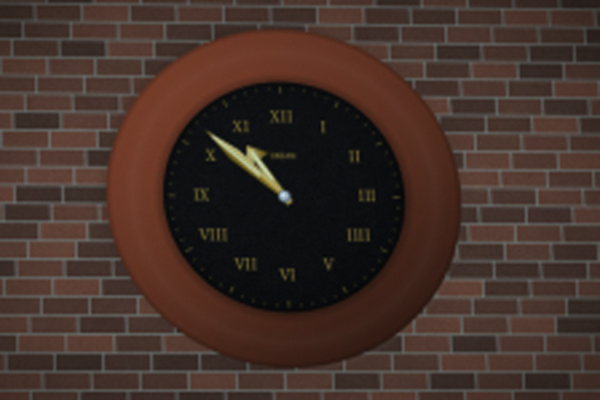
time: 10:52
